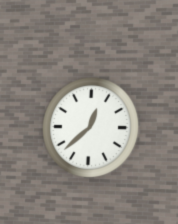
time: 12:38
